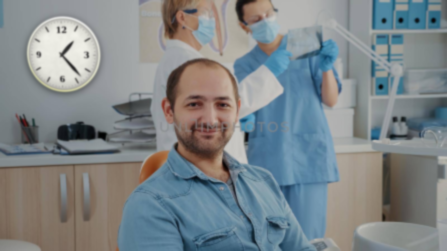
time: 1:23
